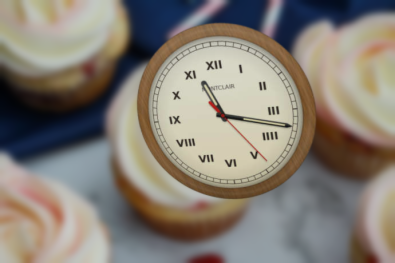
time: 11:17:24
